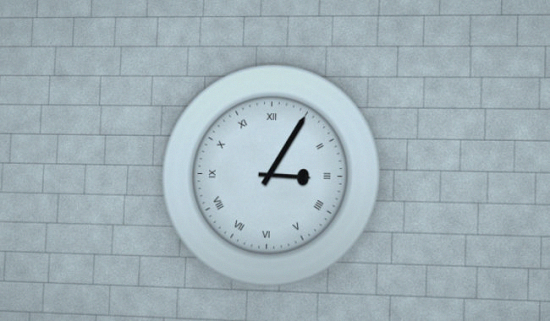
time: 3:05
